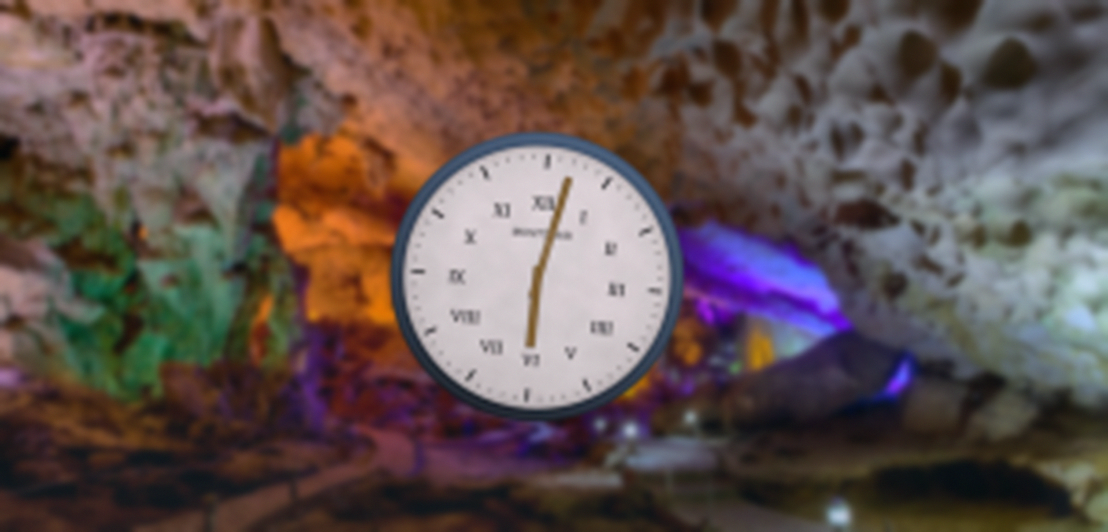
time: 6:02
